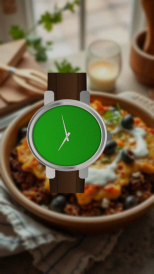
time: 6:58
